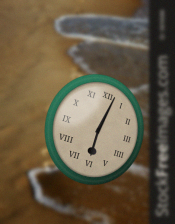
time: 6:02
